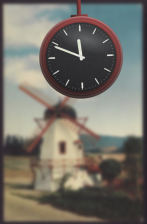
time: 11:49
